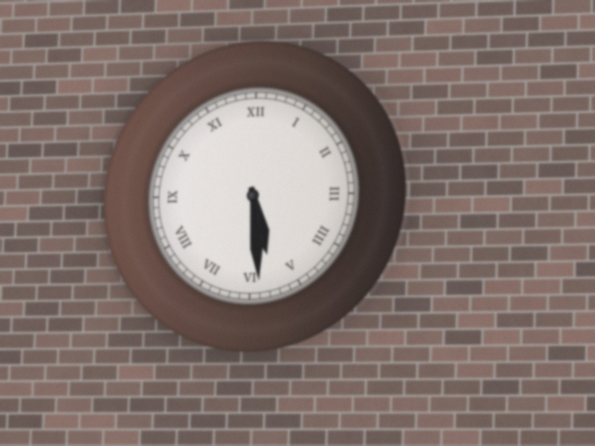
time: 5:29
